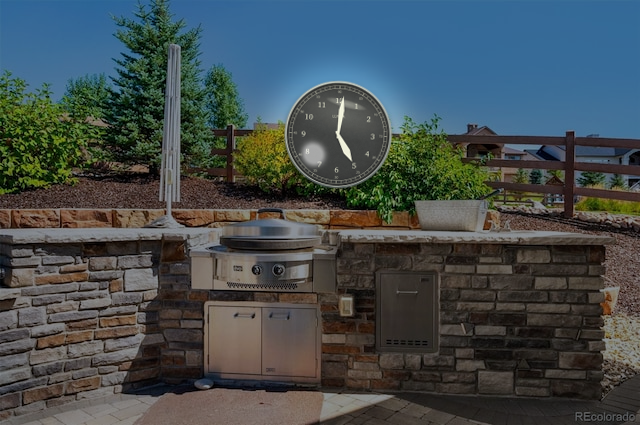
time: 5:01
